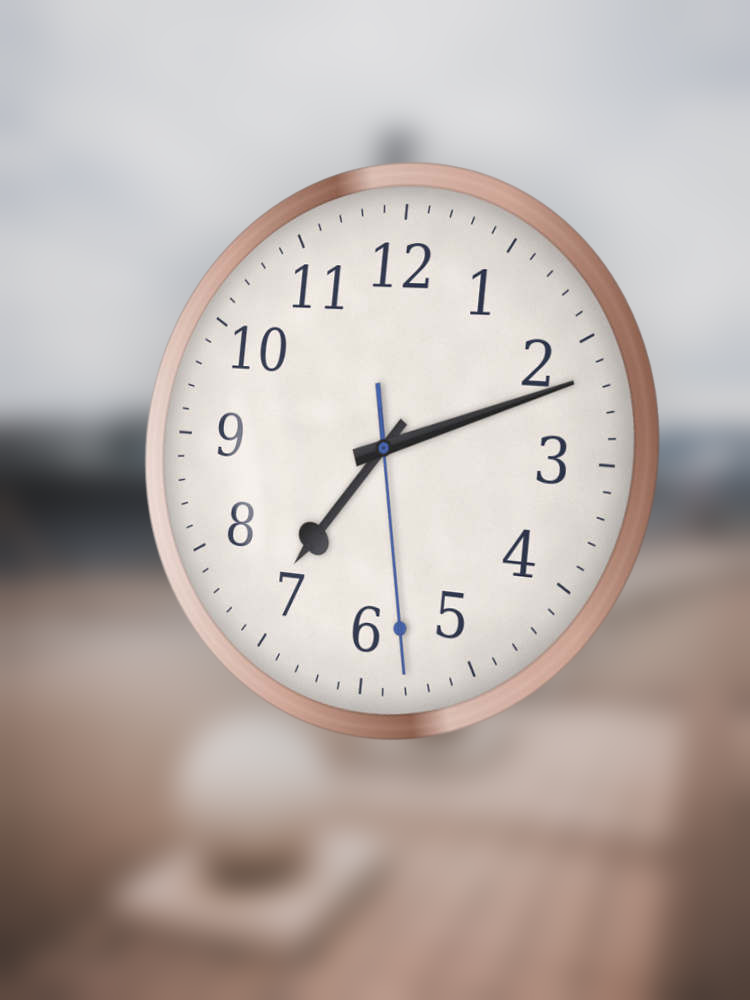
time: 7:11:28
